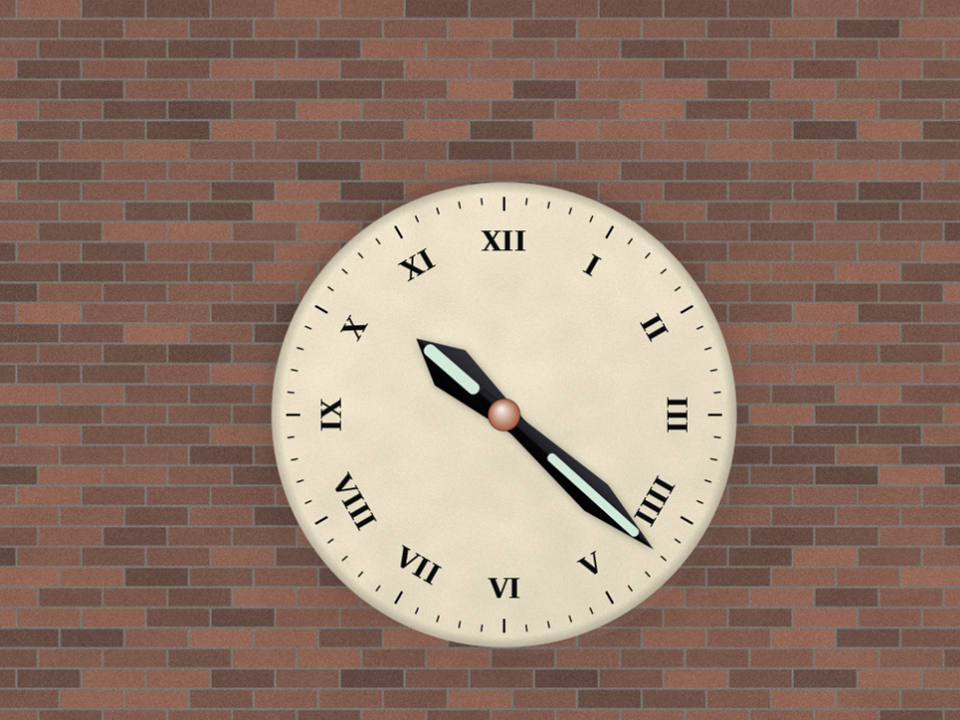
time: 10:22
